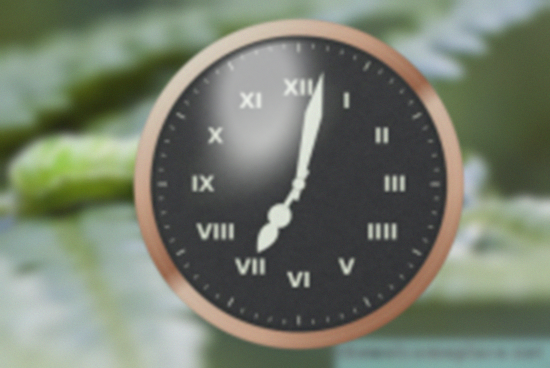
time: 7:02
